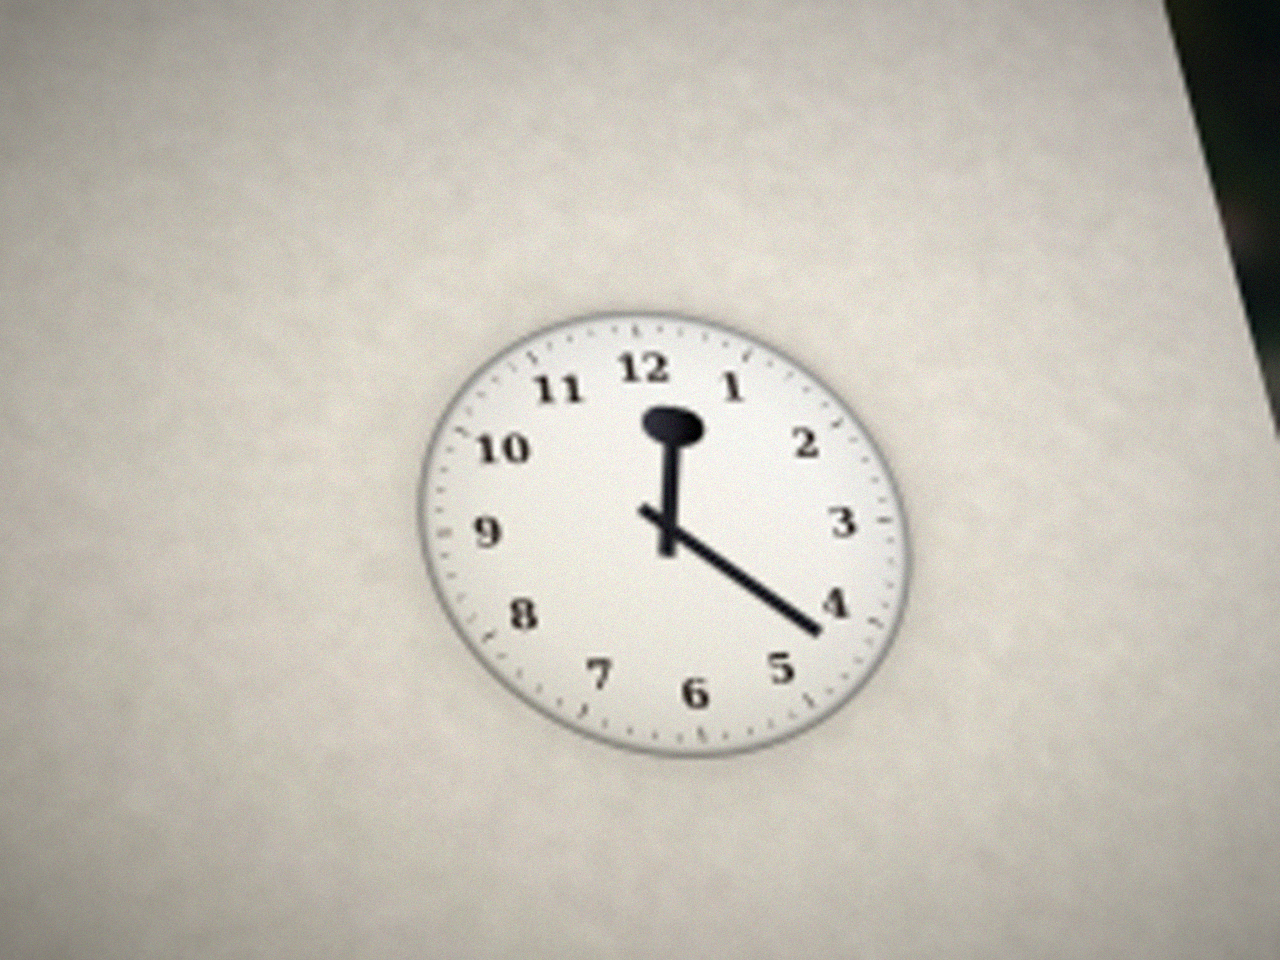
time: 12:22
